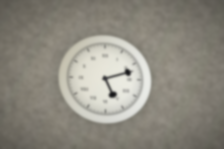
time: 5:12
